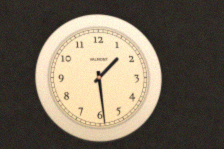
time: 1:29
